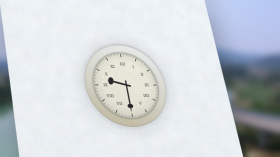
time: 9:30
